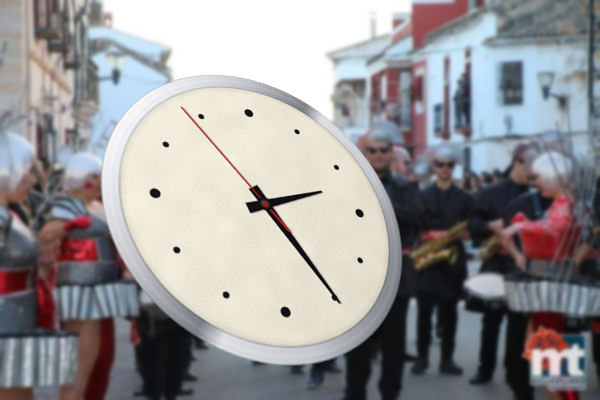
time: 2:24:54
